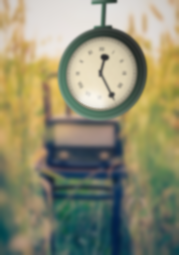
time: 12:25
